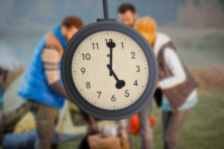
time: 5:01
